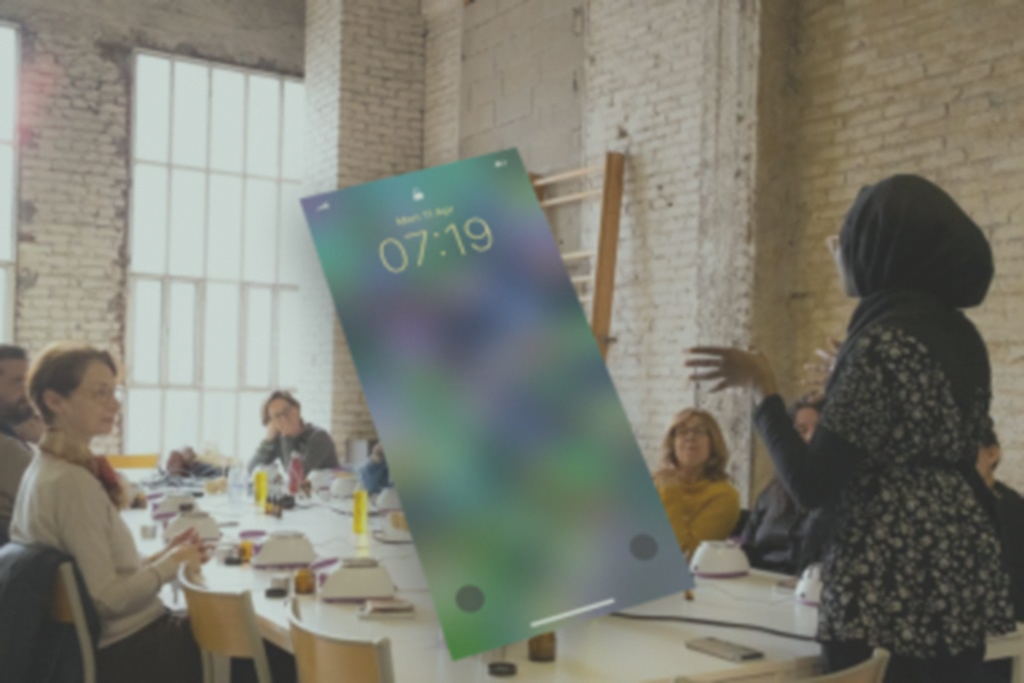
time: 7:19
